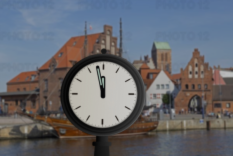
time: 11:58
